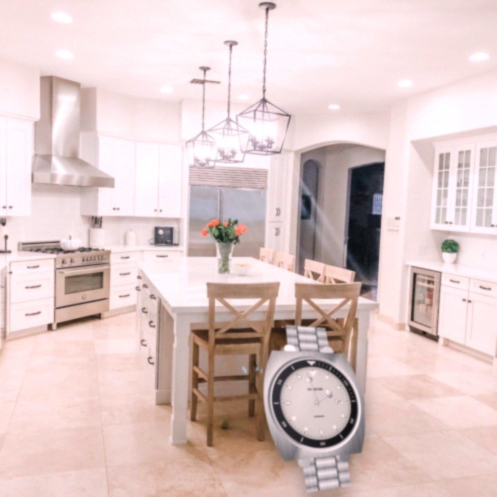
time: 1:58
